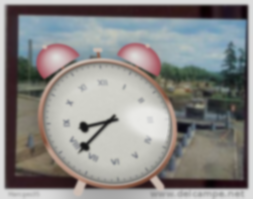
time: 8:38
